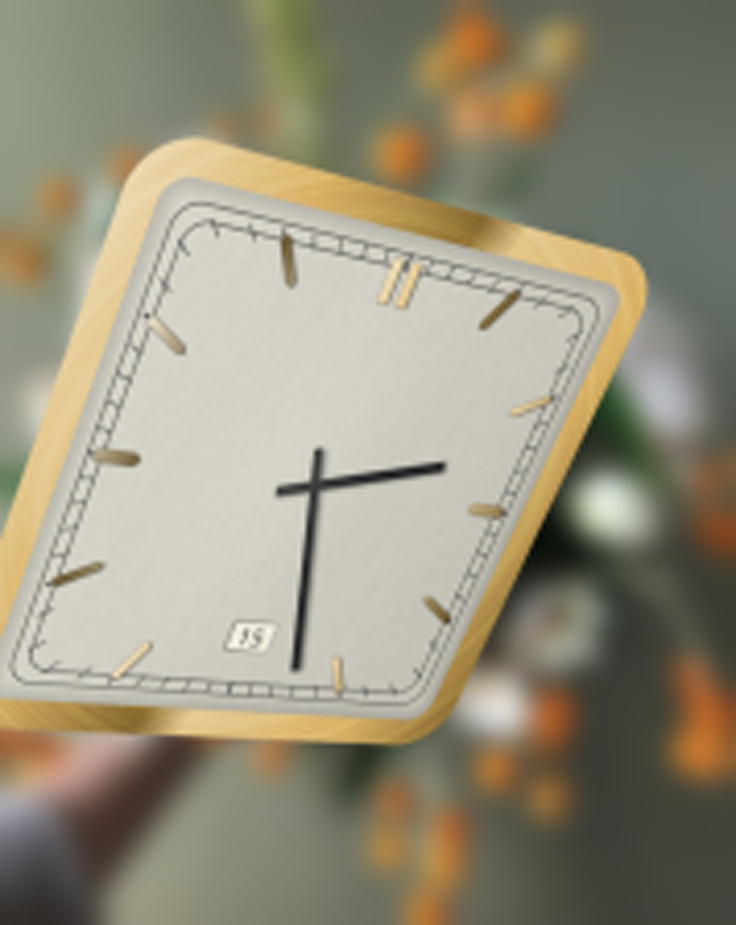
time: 2:27
